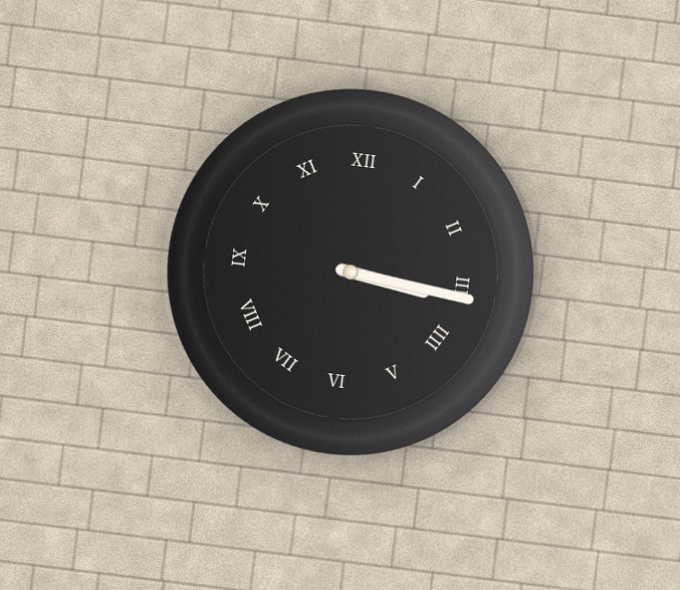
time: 3:16
